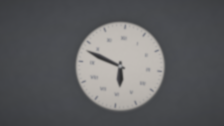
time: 5:48
